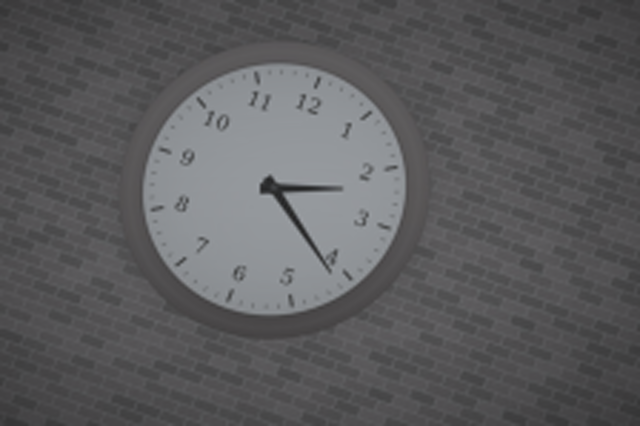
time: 2:21
